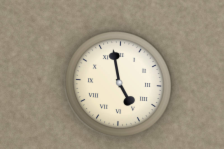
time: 4:58
